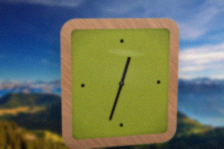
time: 12:33
